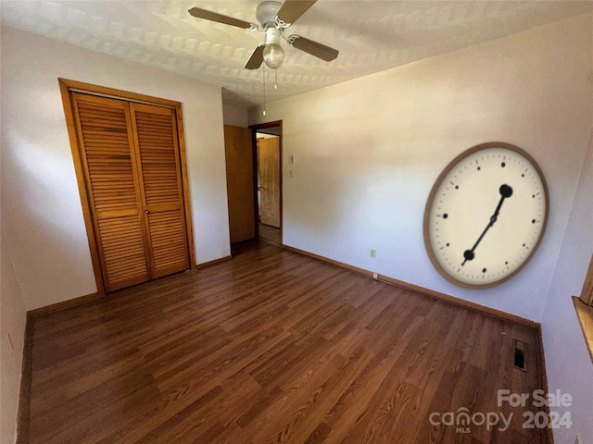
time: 12:35
